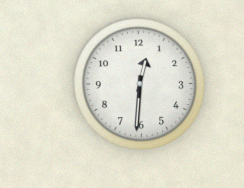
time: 12:31
